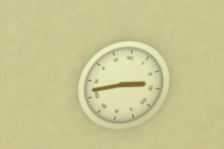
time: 2:42
